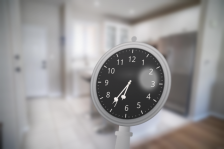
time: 6:36
